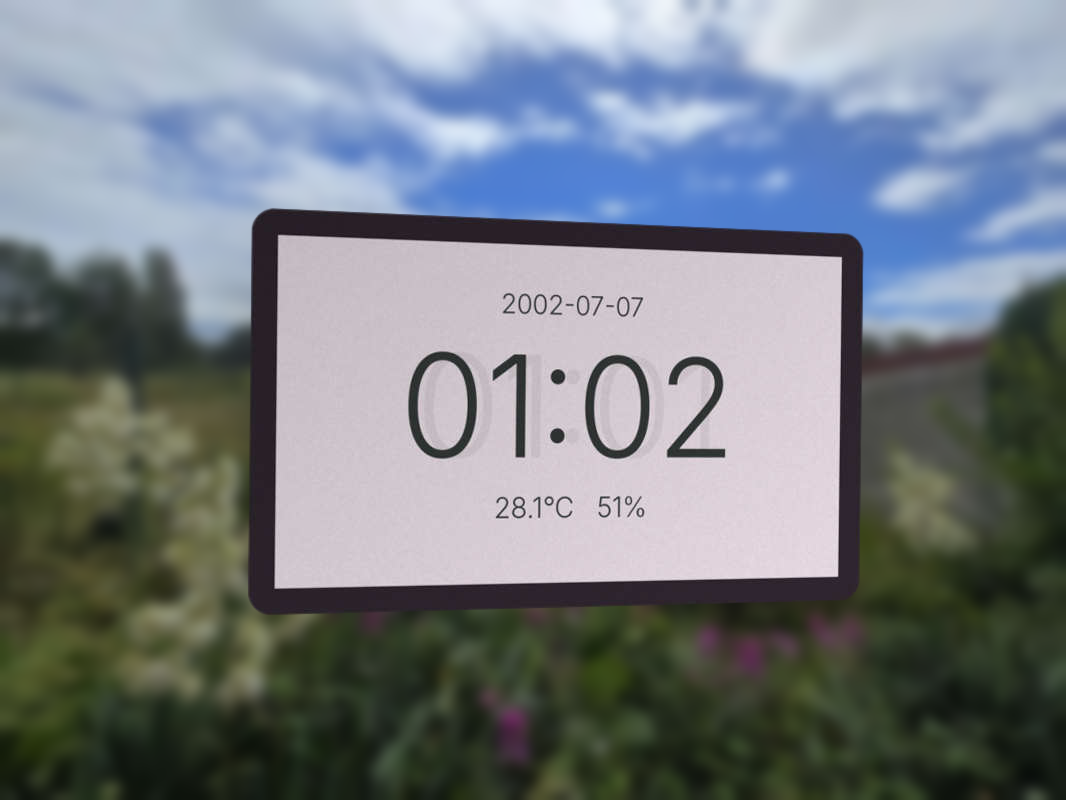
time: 1:02
